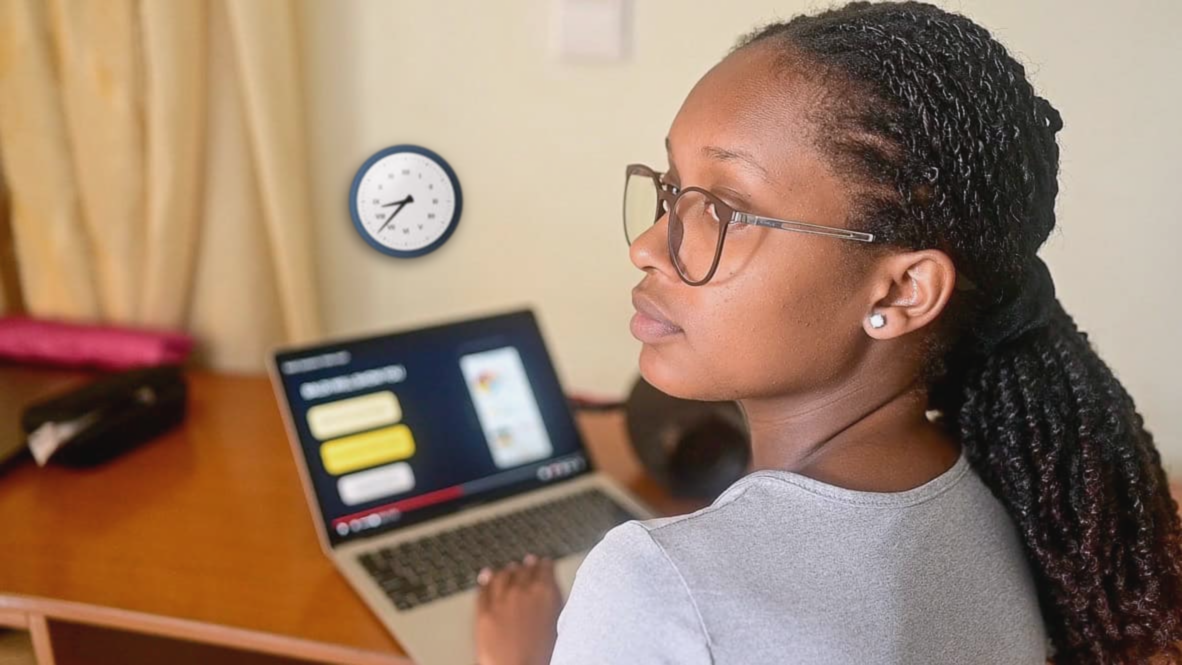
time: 8:37
